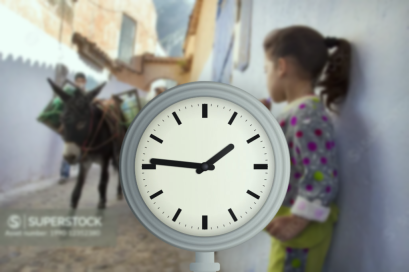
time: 1:46
